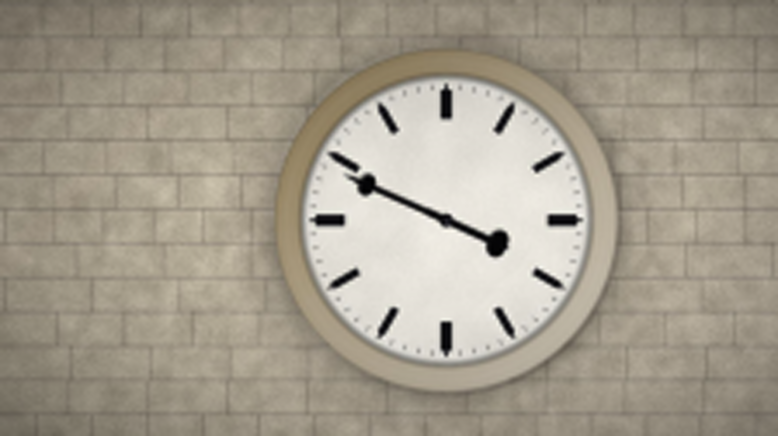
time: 3:49
